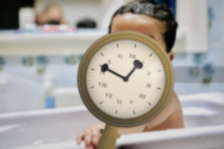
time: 12:47
